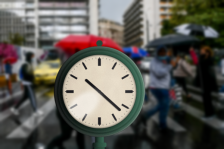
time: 10:22
